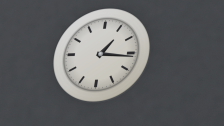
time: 1:16
